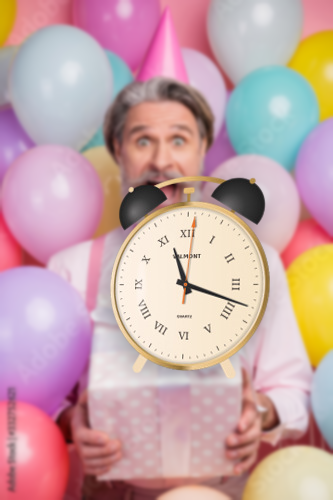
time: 11:18:01
